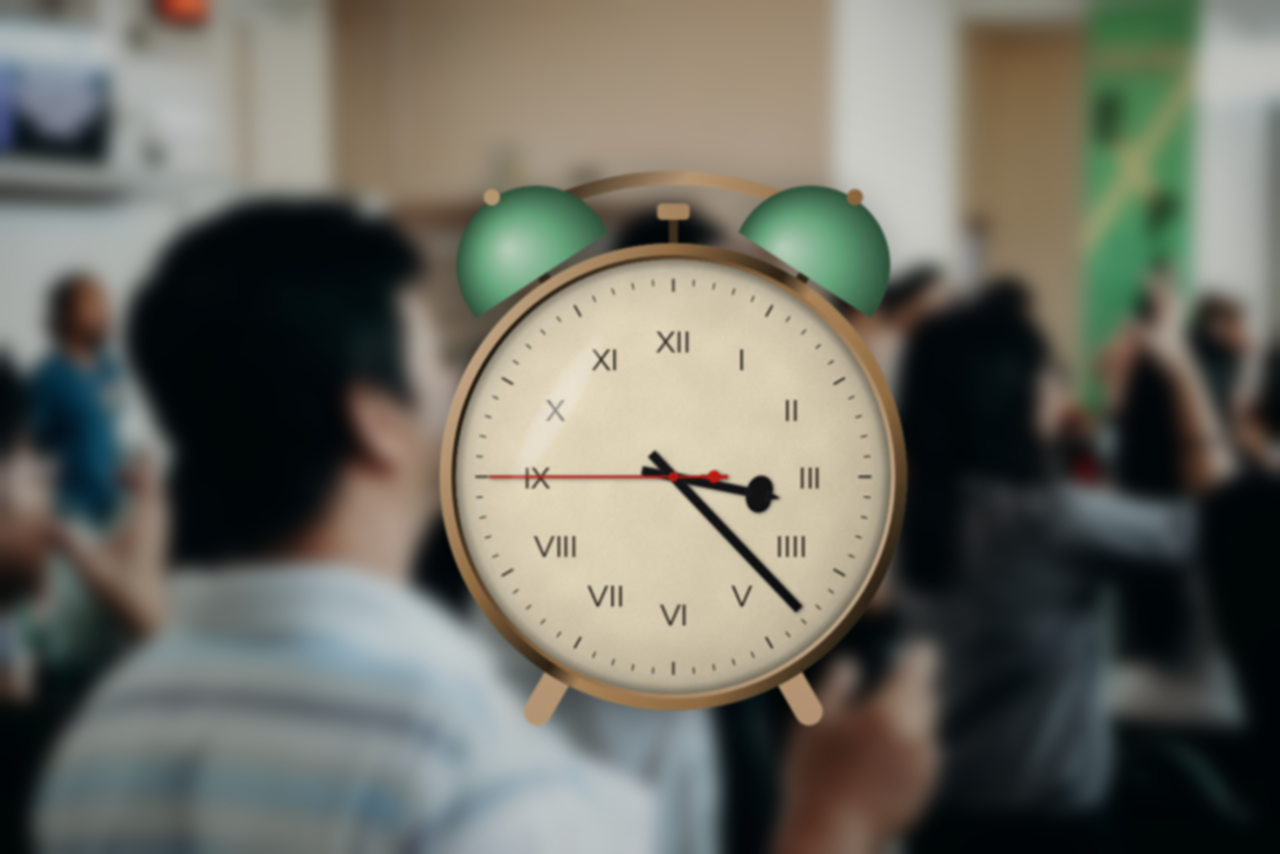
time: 3:22:45
